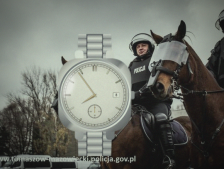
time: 7:54
